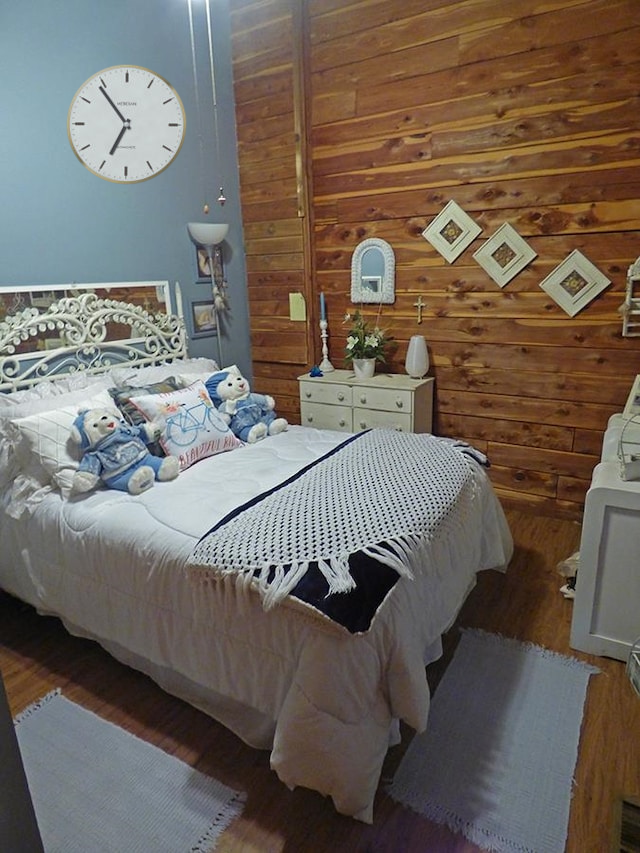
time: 6:54
